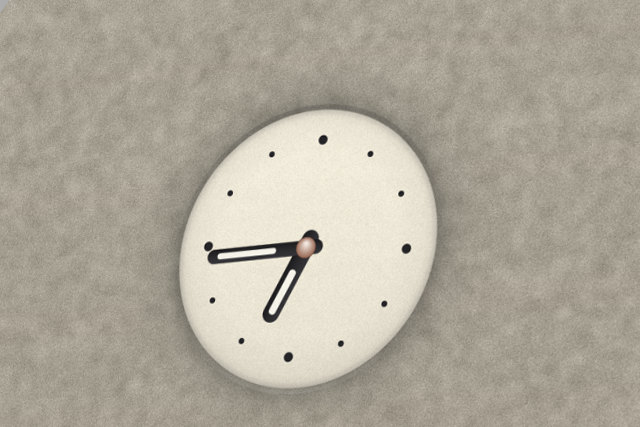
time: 6:44
